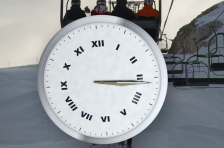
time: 3:16
